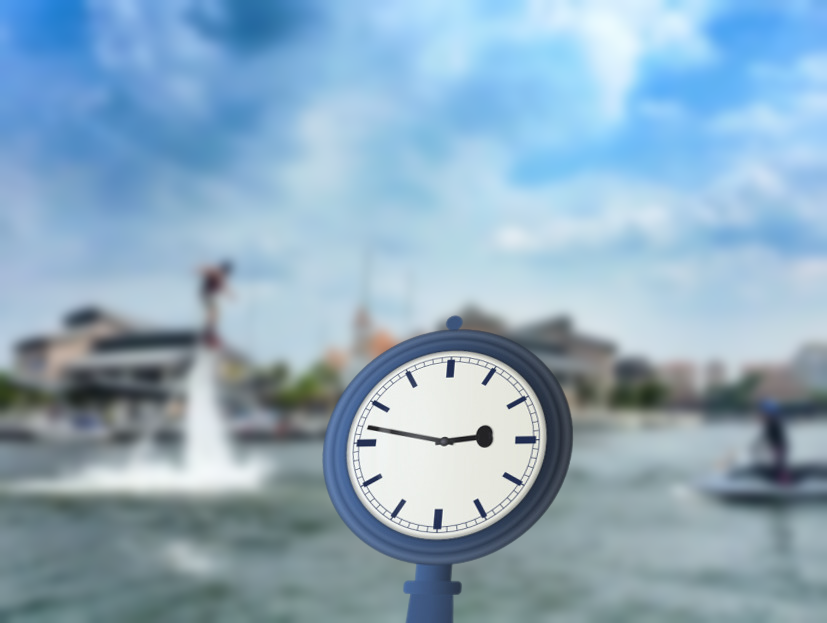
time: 2:47
